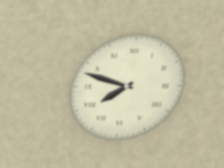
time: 7:48
